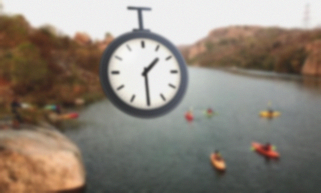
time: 1:30
